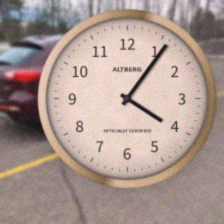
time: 4:06
